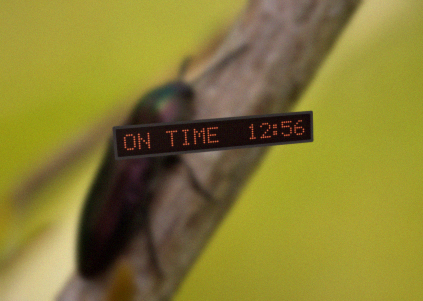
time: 12:56
